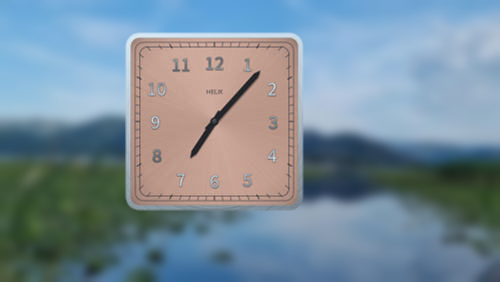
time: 7:07
